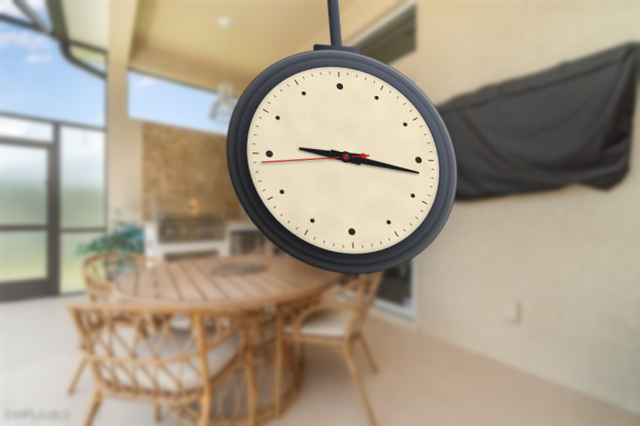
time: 9:16:44
